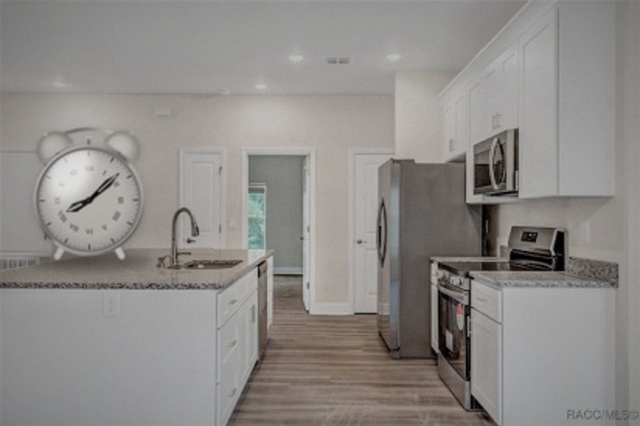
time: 8:08
